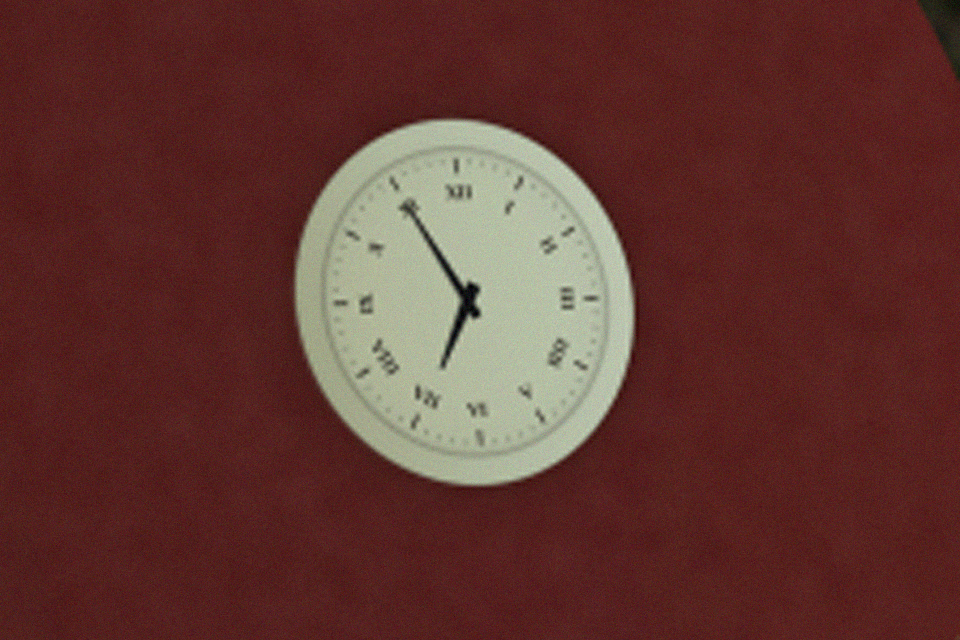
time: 6:55
